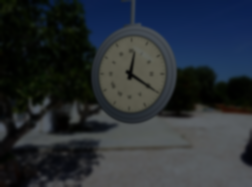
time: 12:20
